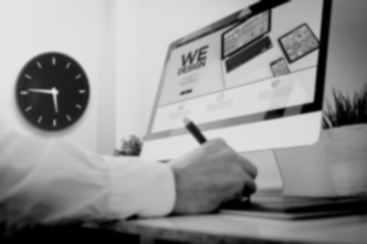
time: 5:46
